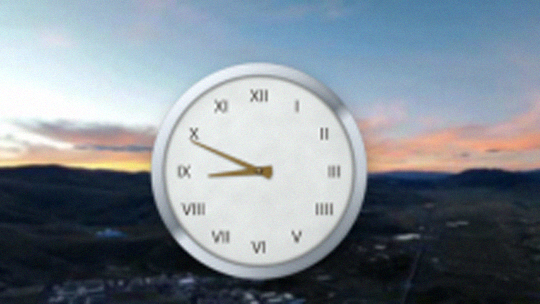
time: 8:49
